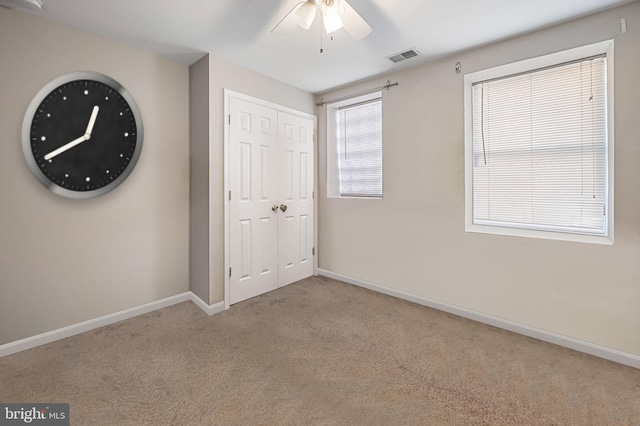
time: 12:41
